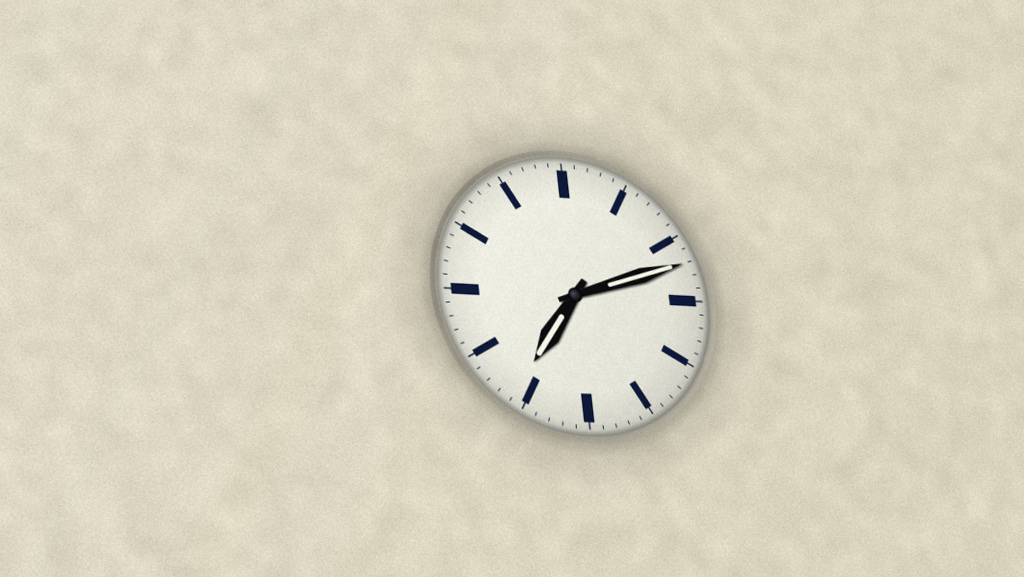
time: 7:12
